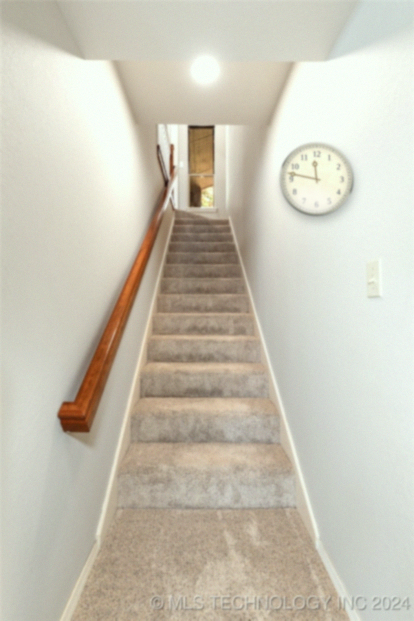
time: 11:47
